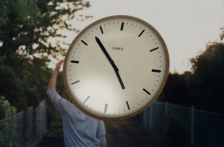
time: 4:53
